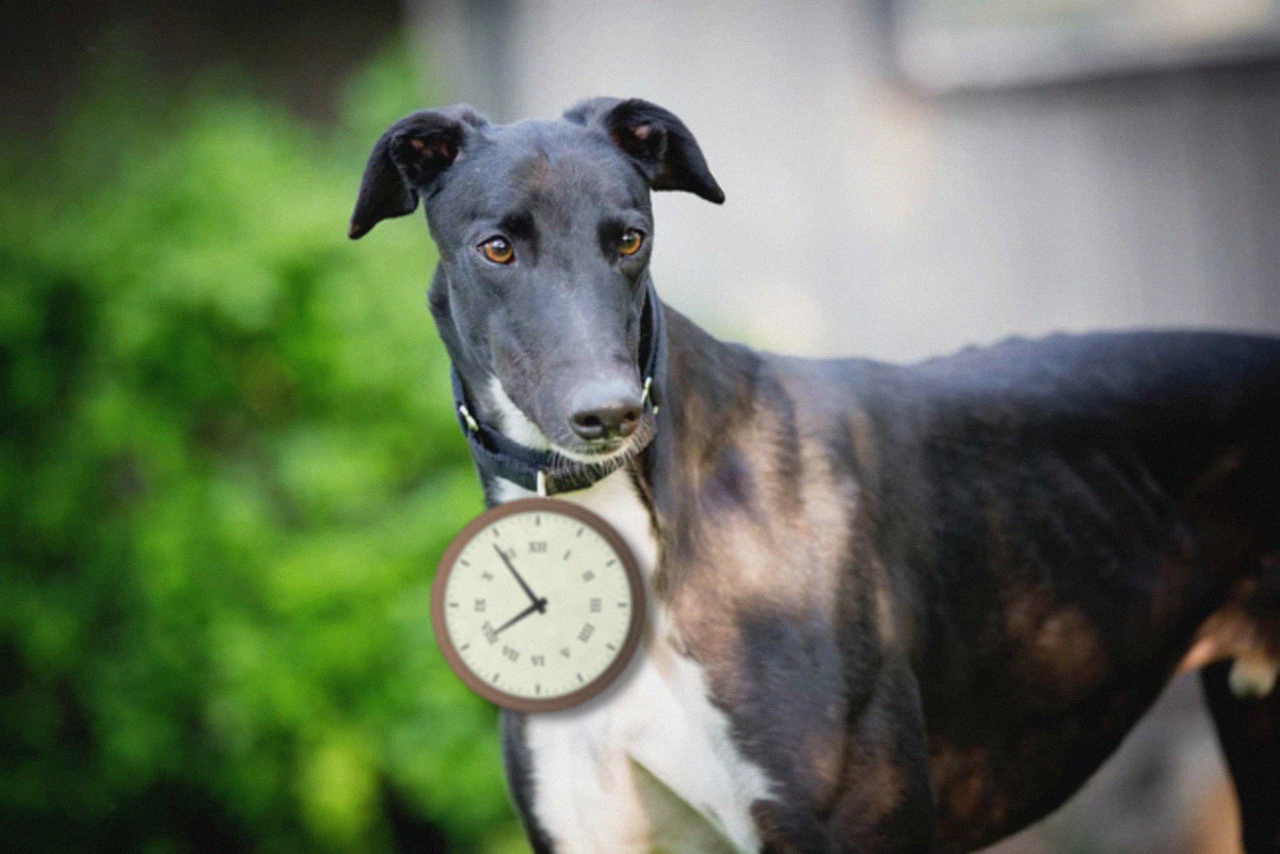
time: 7:54
